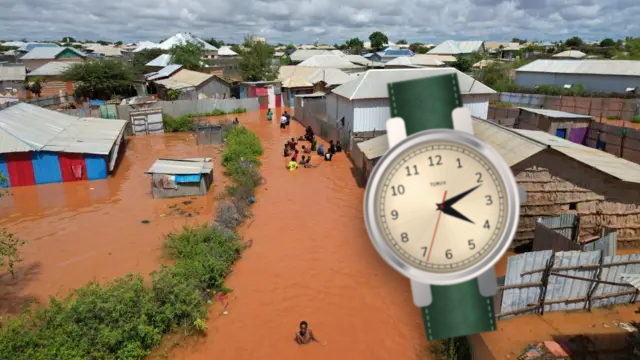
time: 4:11:34
